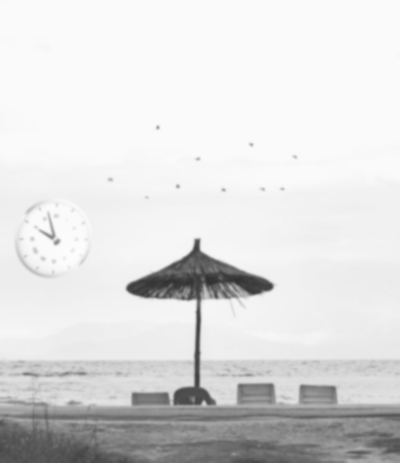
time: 9:57
